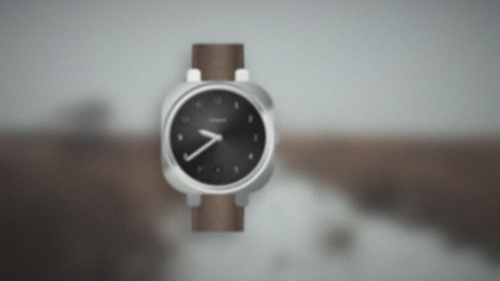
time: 9:39
